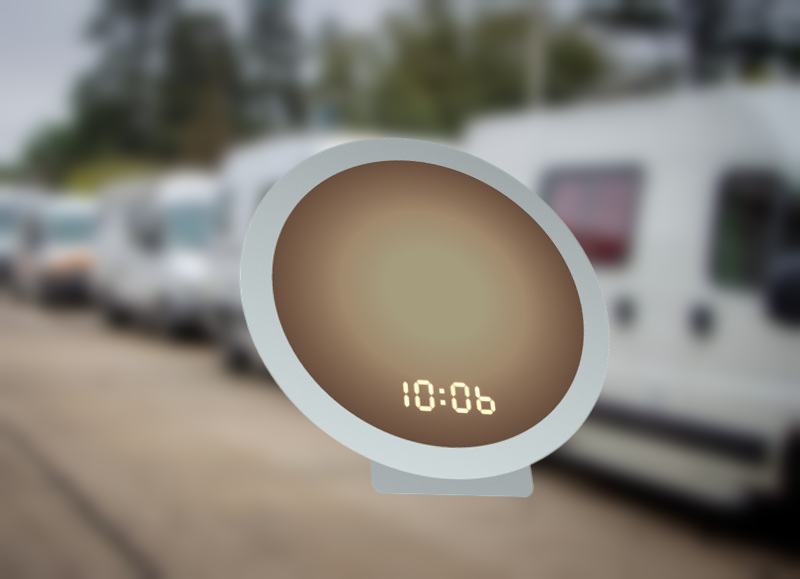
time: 10:06
